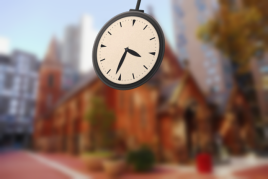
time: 3:32
